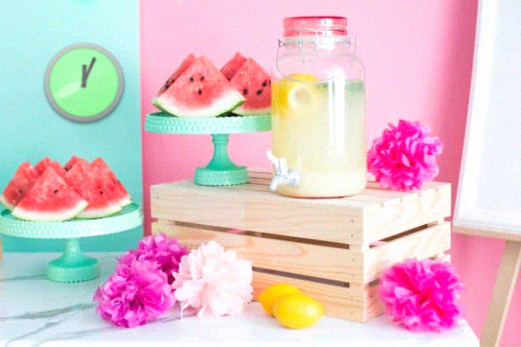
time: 12:04
